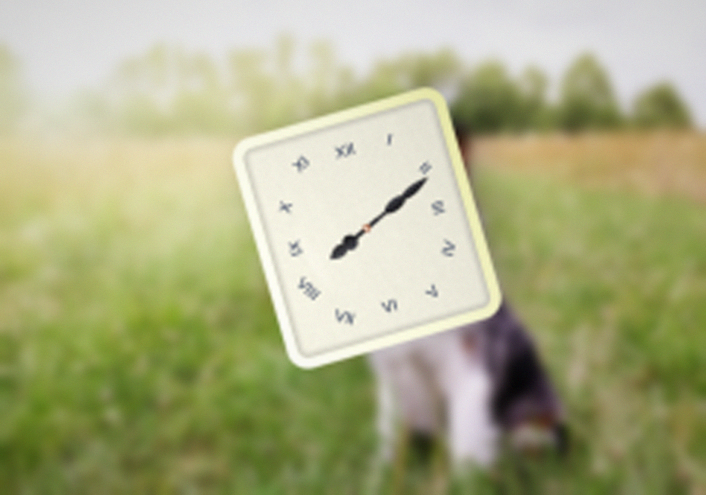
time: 8:11
